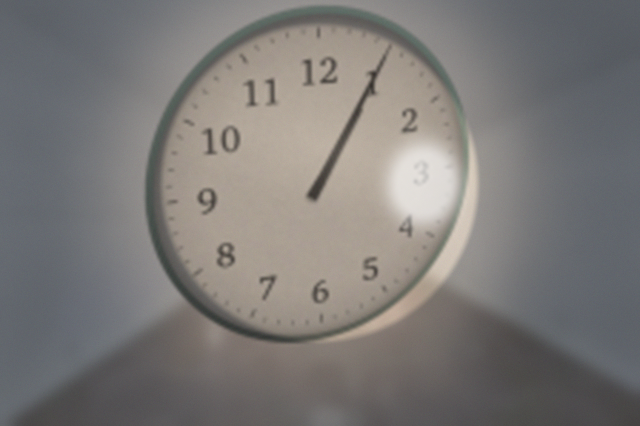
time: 1:05
